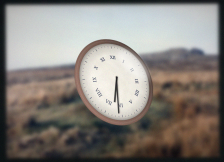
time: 6:31
